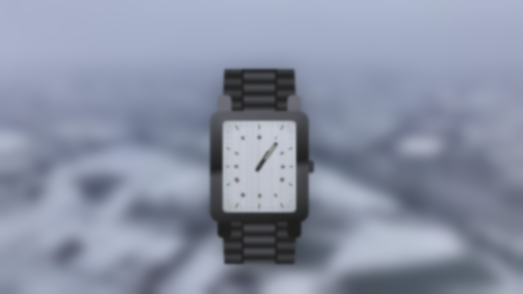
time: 1:06
